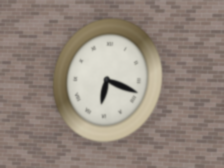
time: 6:18
